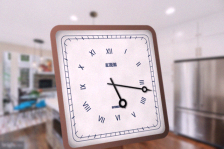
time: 5:17
